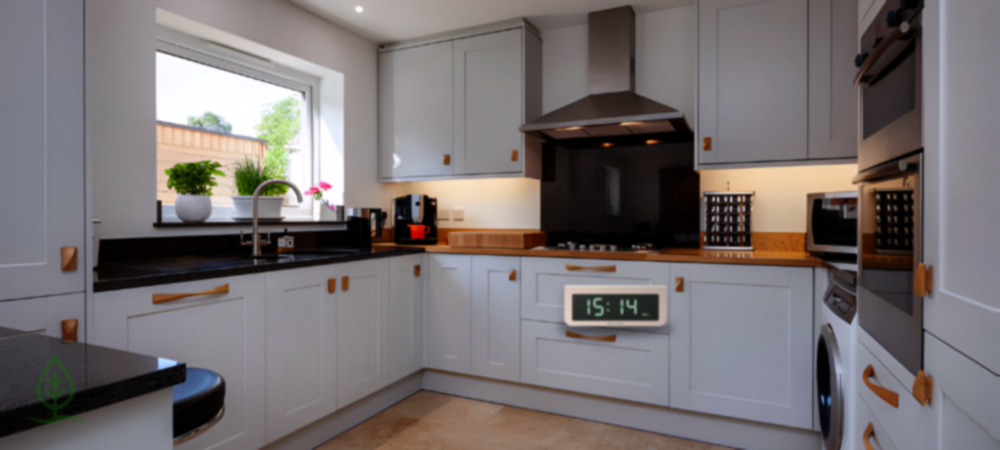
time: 15:14
